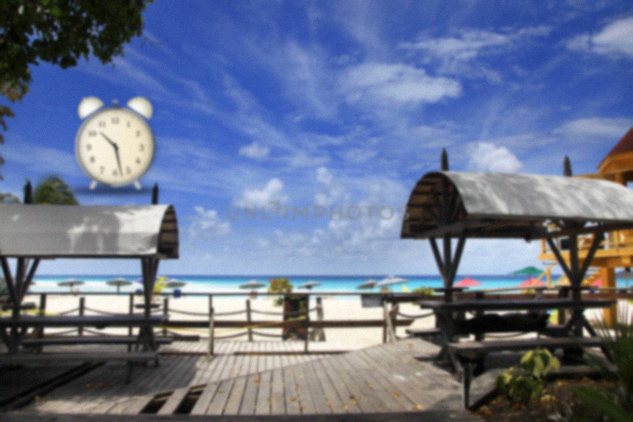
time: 10:28
